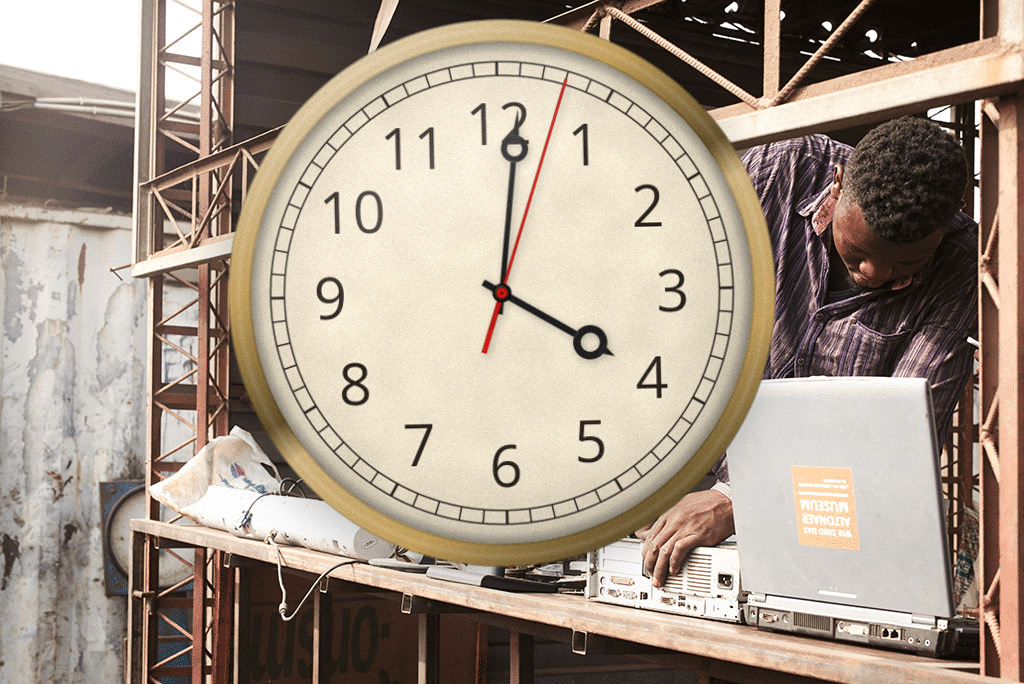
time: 4:01:03
